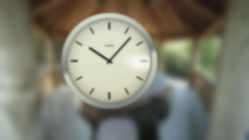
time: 10:07
